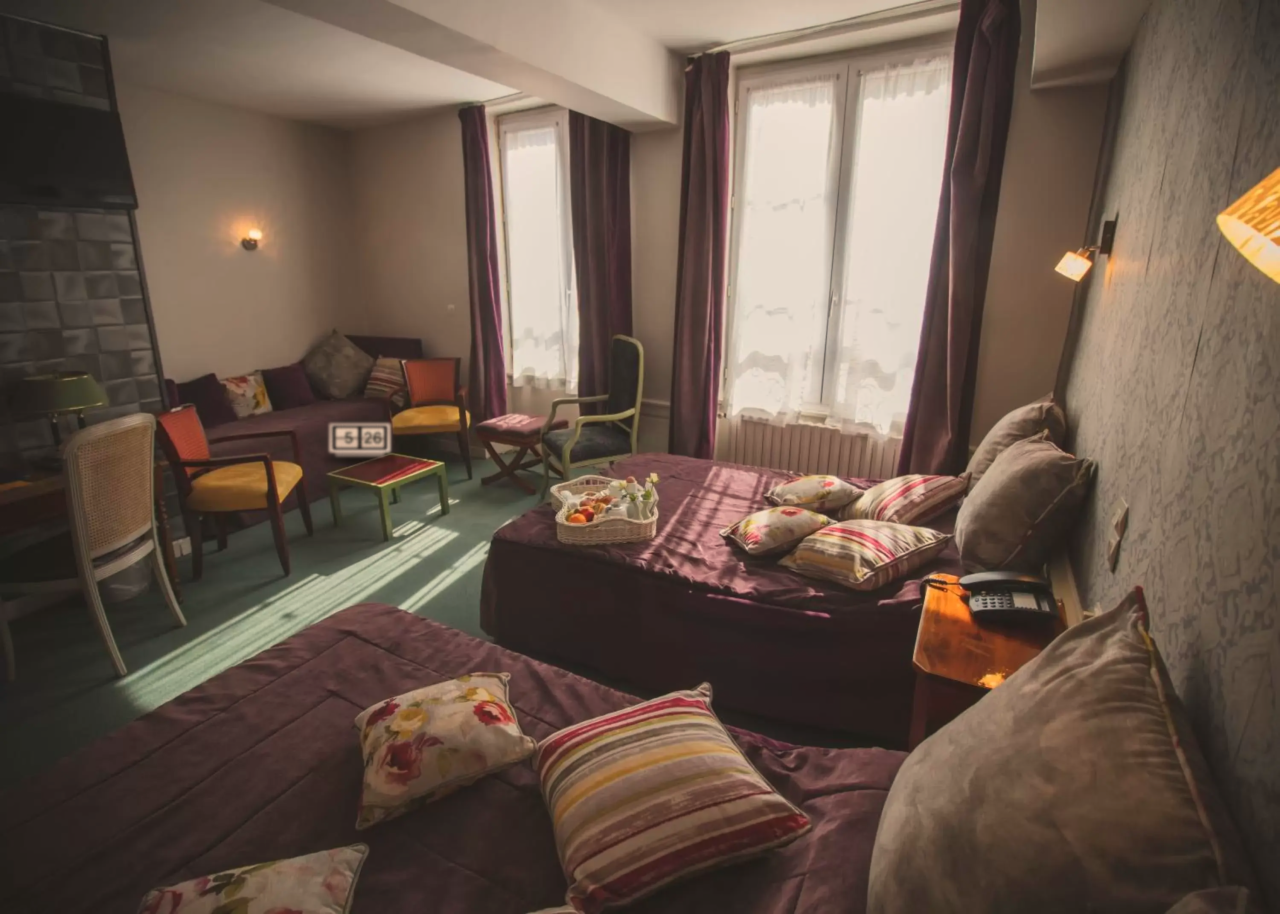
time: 5:26
